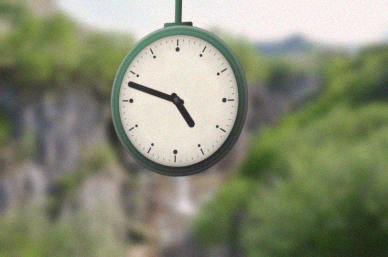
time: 4:48
